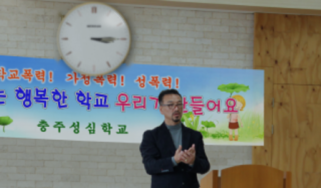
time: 3:15
